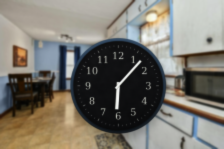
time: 6:07
